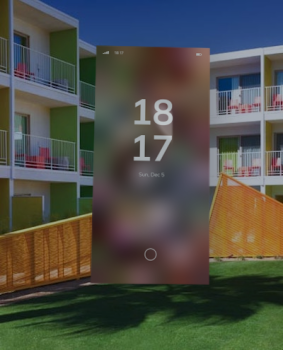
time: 18:17
